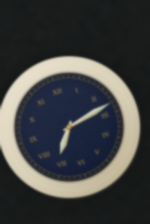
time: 7:13
